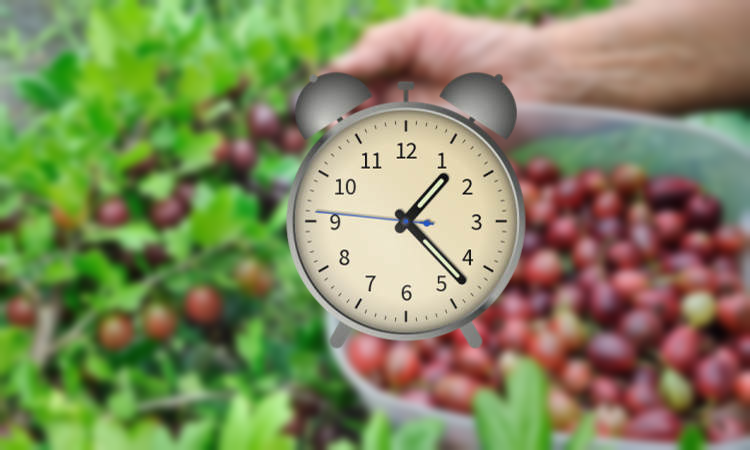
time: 1:22:46
